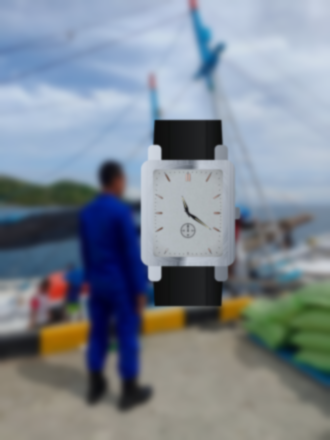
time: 11:21
